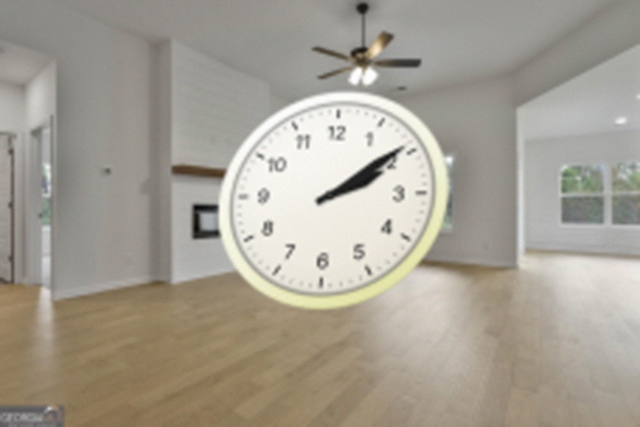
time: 2:09
